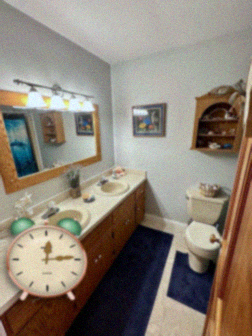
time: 12:14
